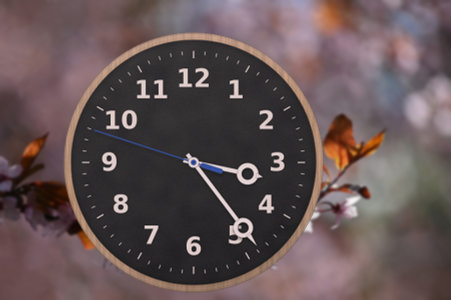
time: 3:23:48
